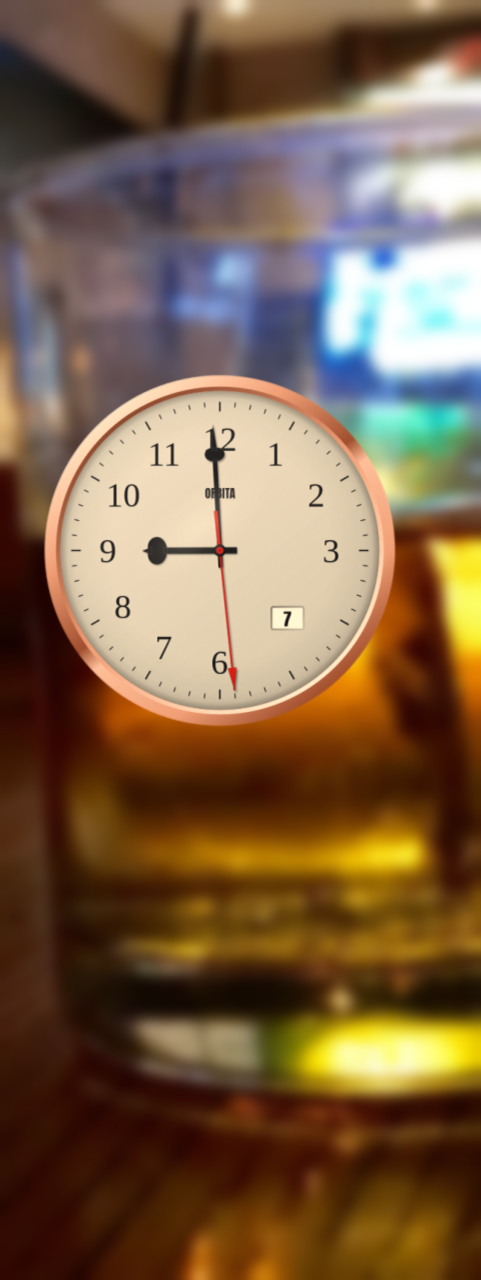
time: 8:59:29
